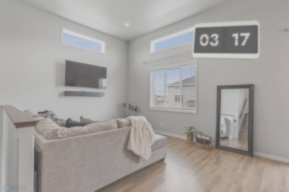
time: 3:17
